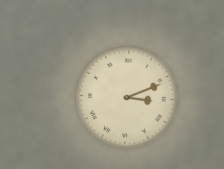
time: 3:11
